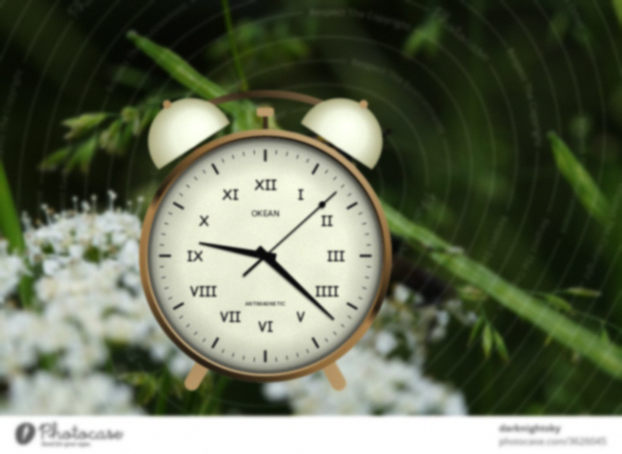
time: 9:22:08
